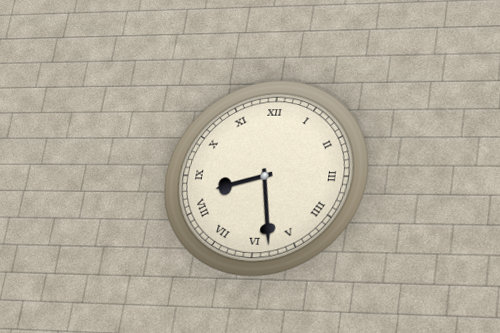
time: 8:28
